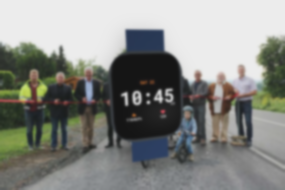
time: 10:45
